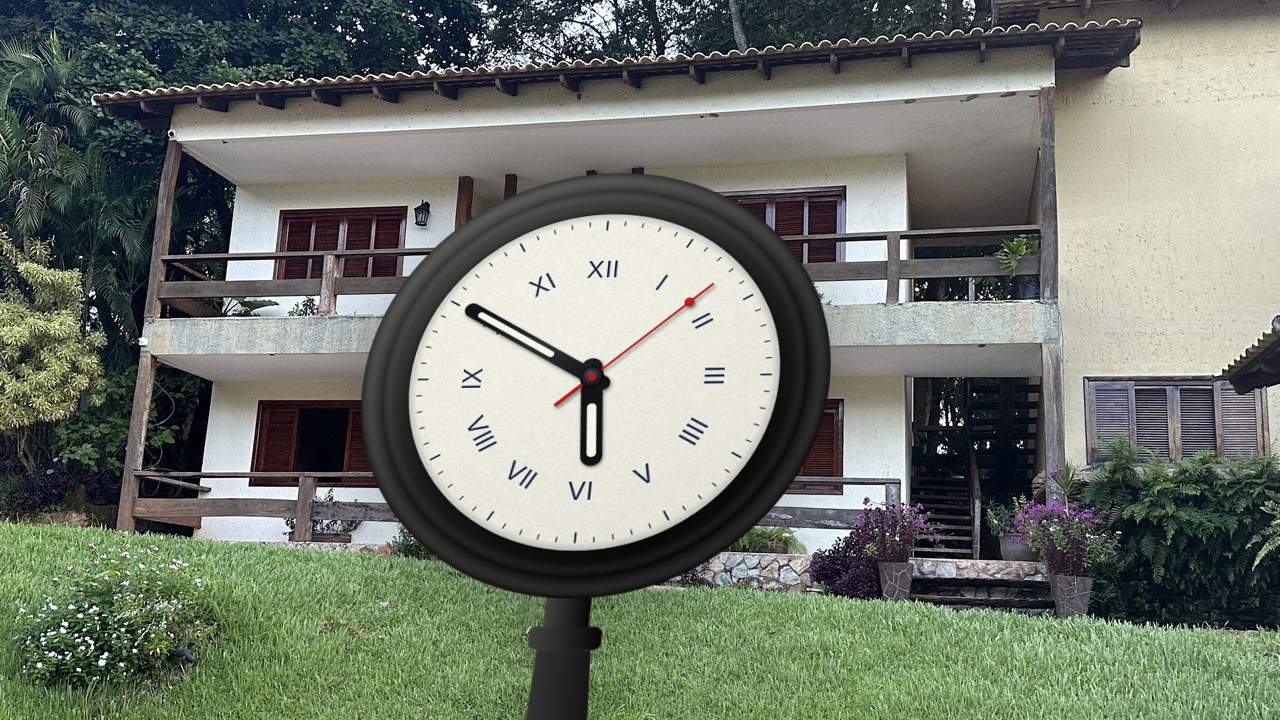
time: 5:50:08
